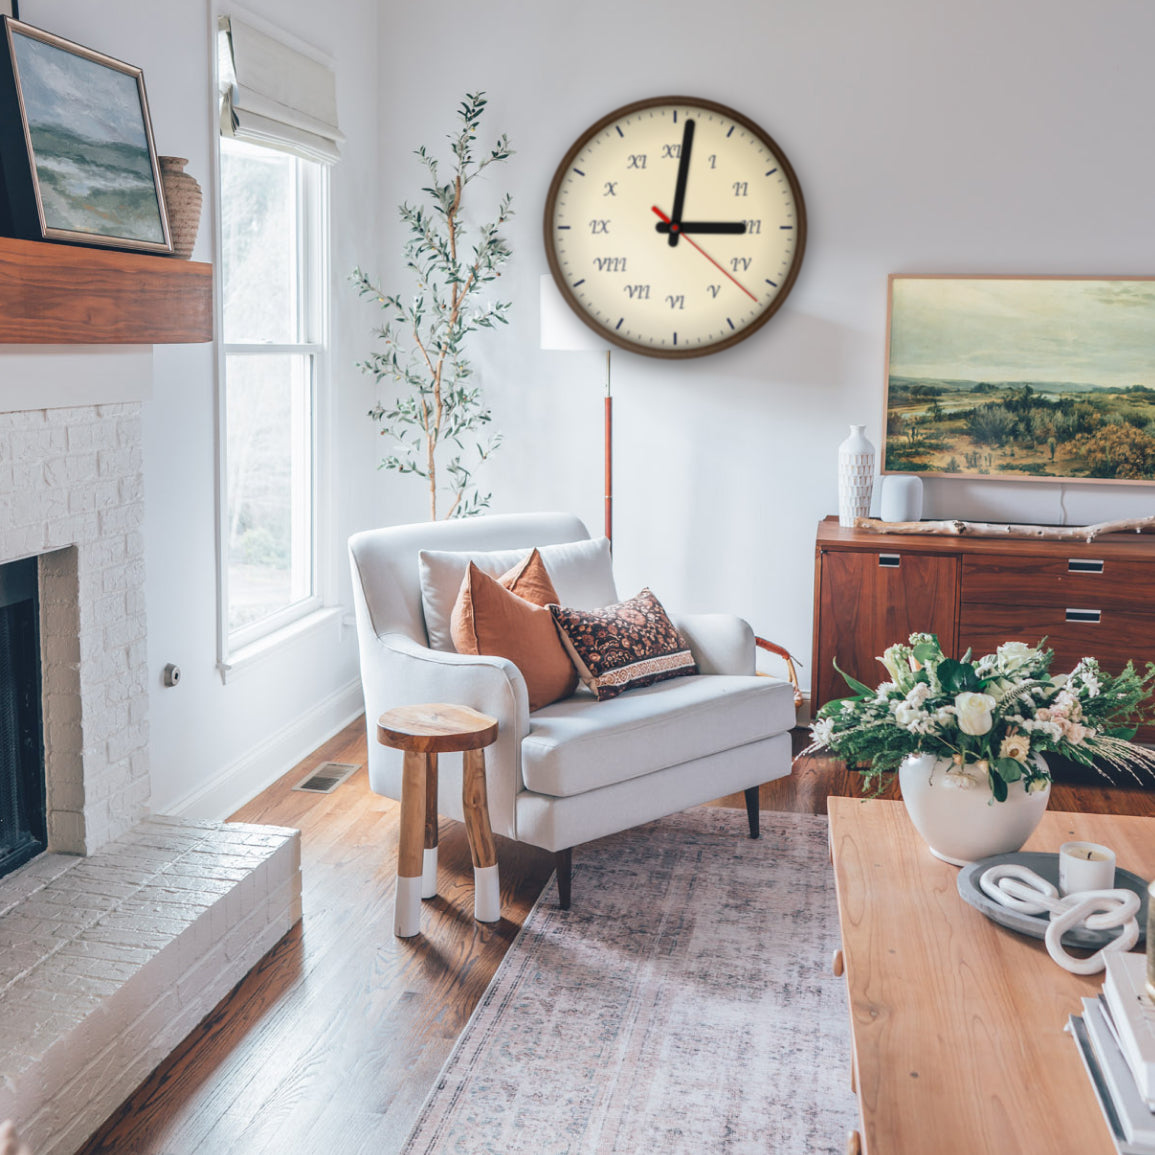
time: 3:01:22
